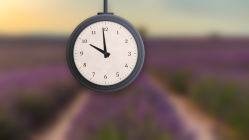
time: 9:59
